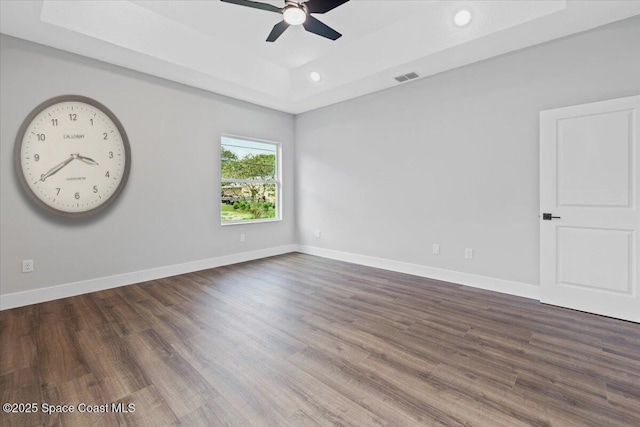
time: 3:40
